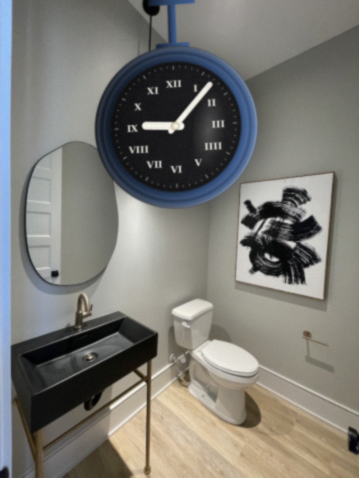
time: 9:07
